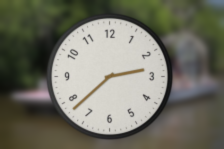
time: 2:38
